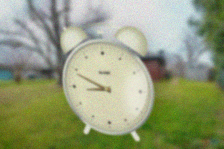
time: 8:49
